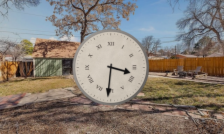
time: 3:31
